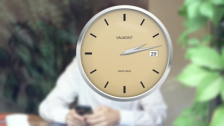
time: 2:13
